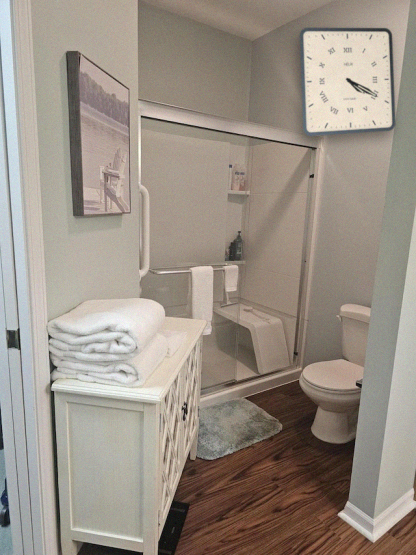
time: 4:20
